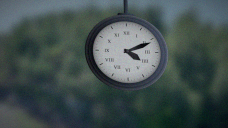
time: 4:11
